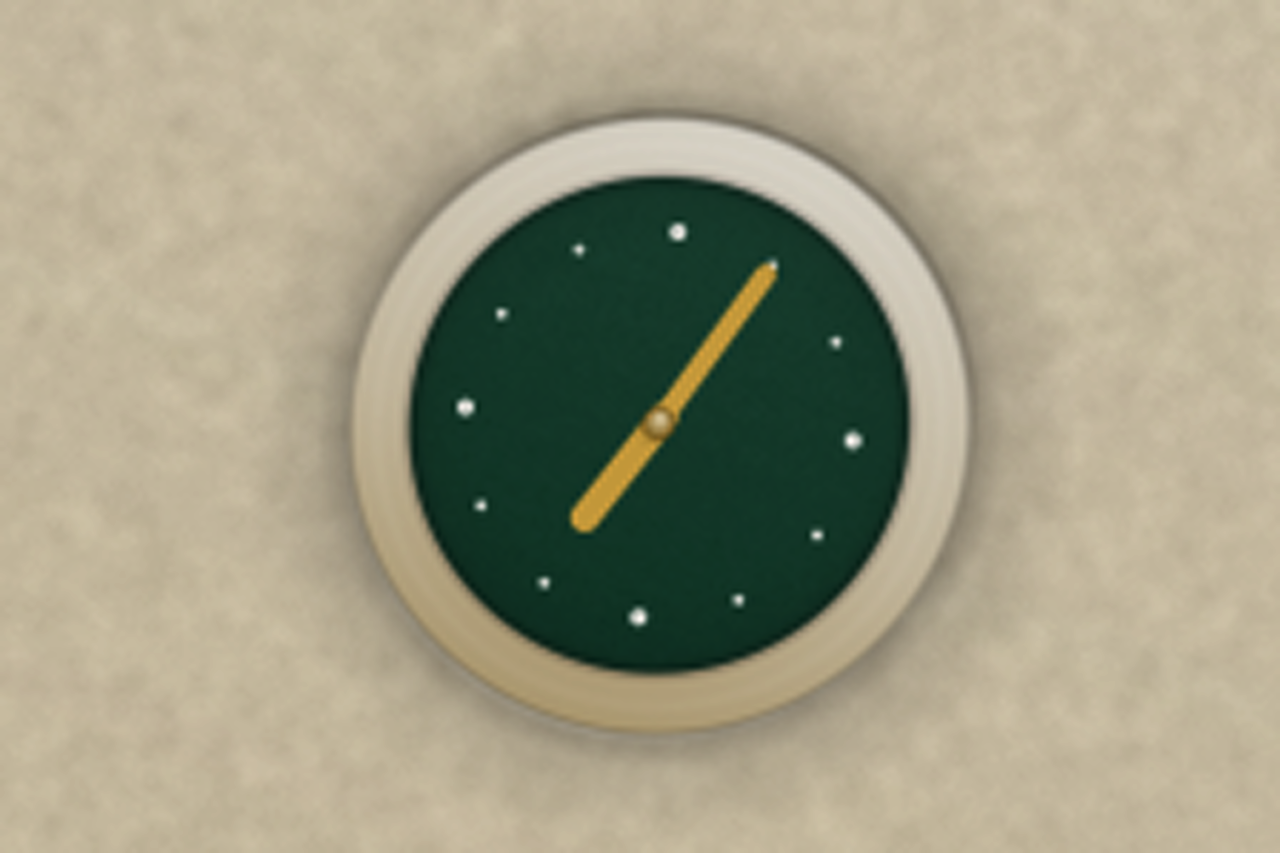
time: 7:05
